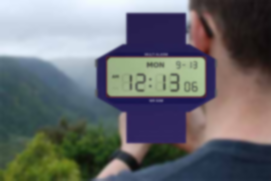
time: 12:13
